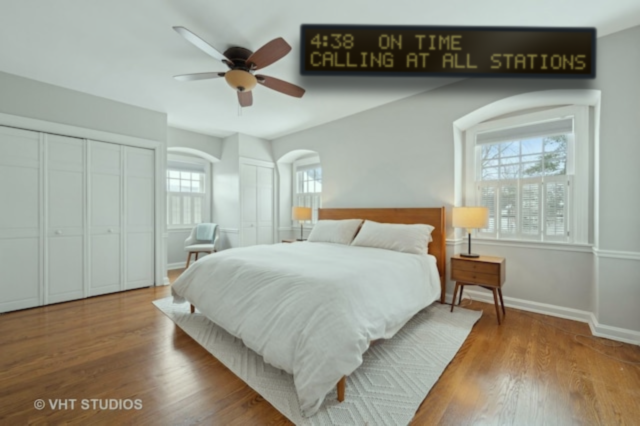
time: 4:38
